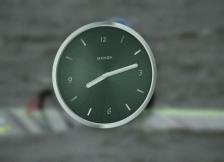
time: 8:13
